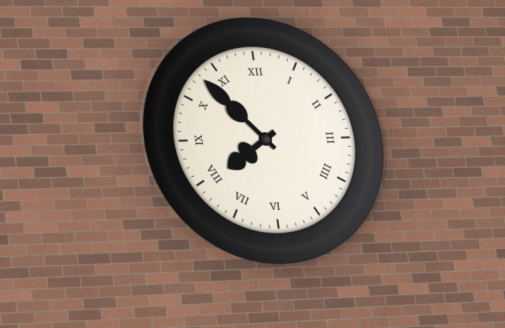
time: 7:53
